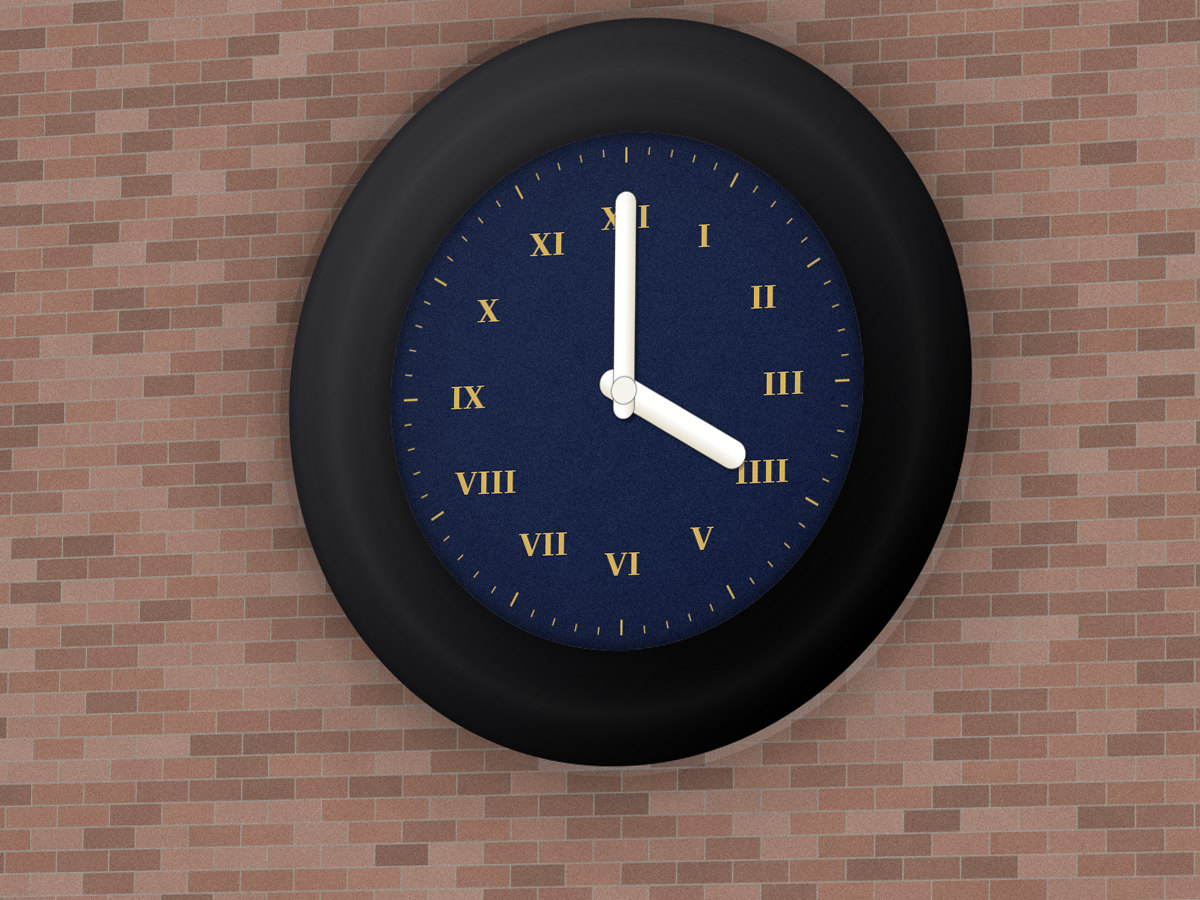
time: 4:00
